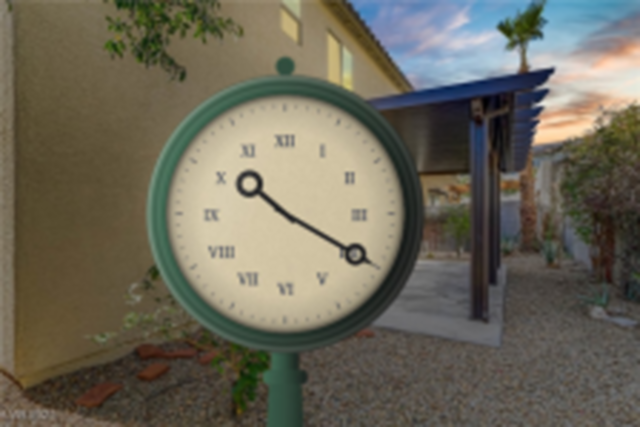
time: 10:20
